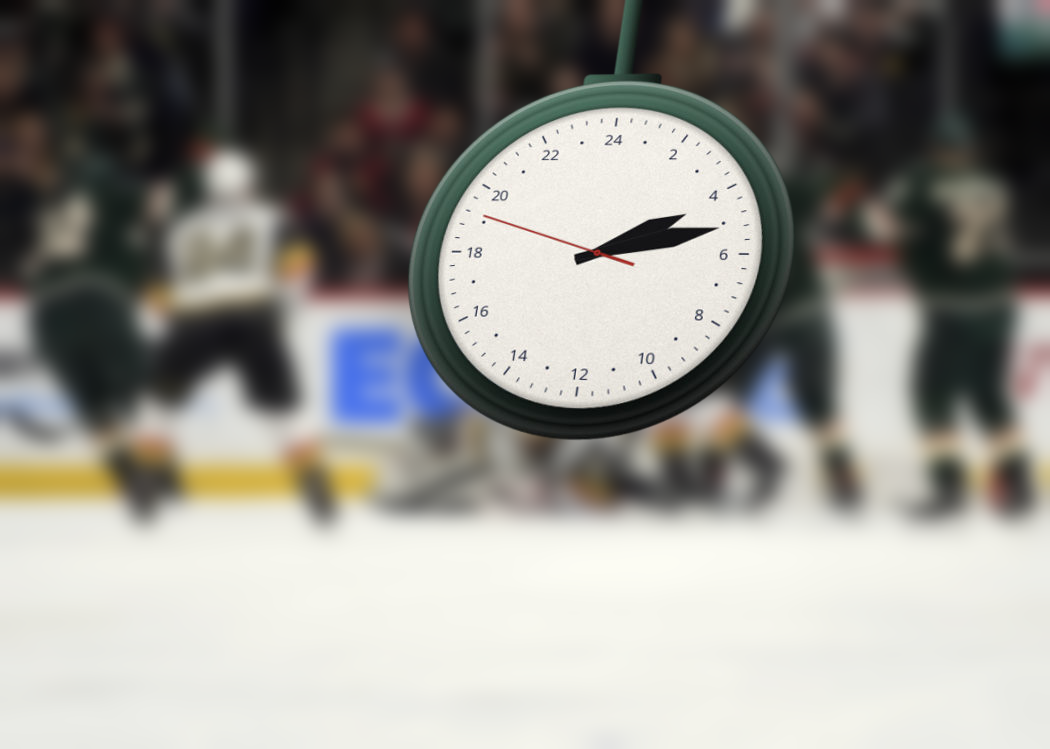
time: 4:12:48
